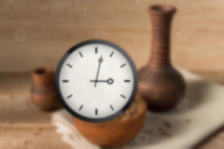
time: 3:02
